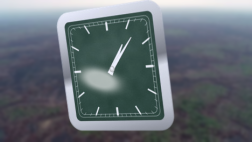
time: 1:07
